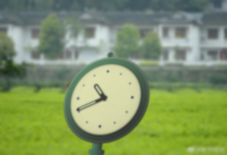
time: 10:41
